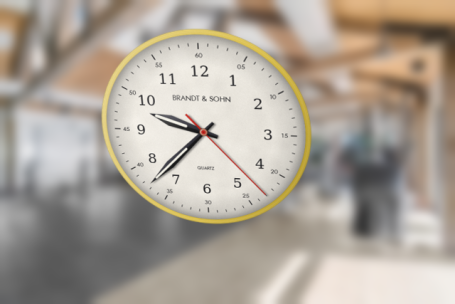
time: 9:37:23
